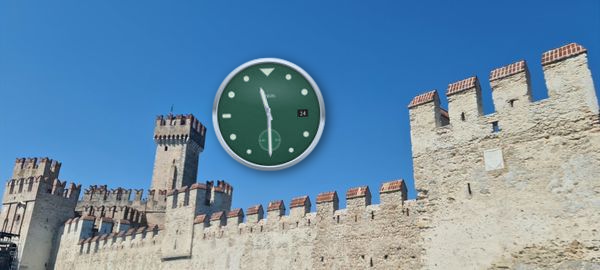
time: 11:30
